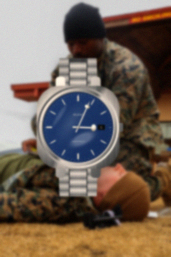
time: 3:04
